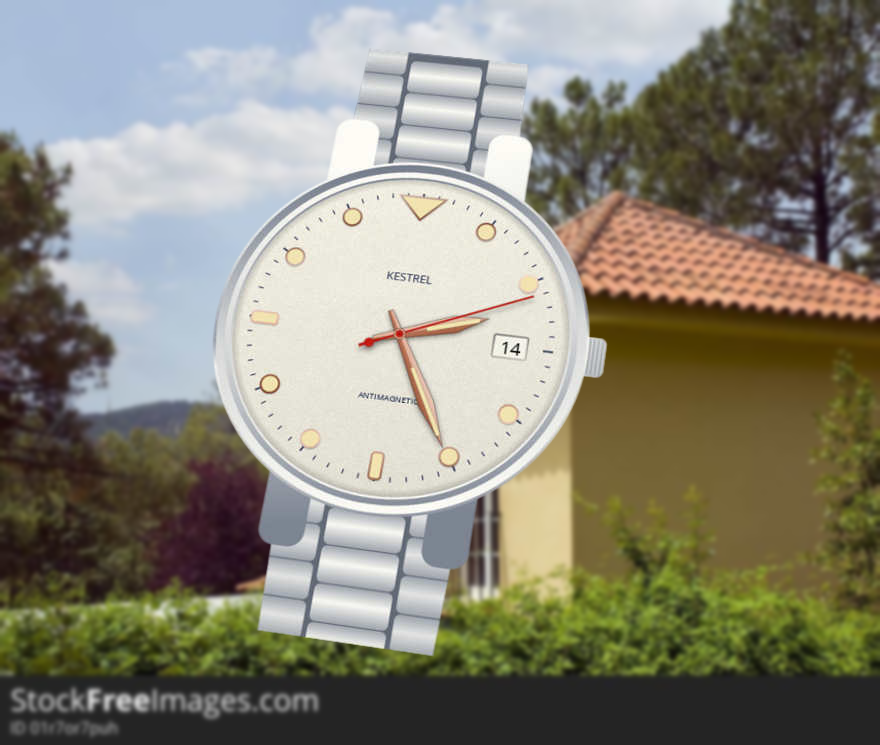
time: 2:25:11
